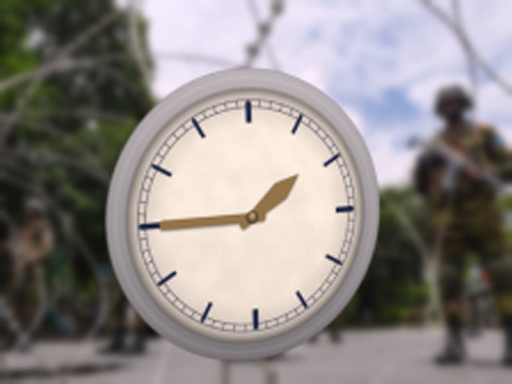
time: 1:45
